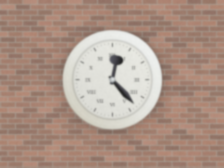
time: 12:23
